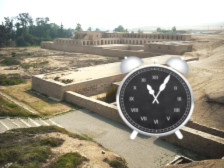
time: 11:05
